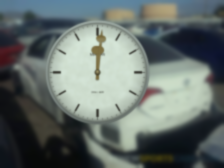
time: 12:01
